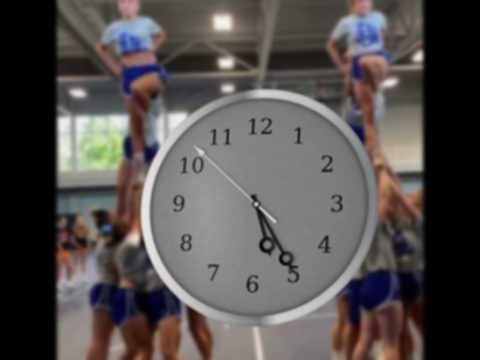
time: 5:24:52
